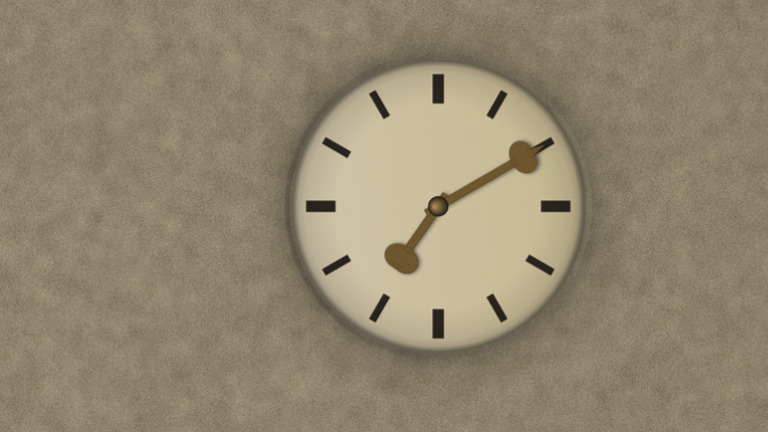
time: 7:10
